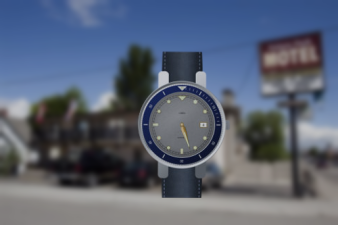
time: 5:27
